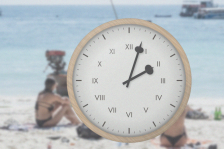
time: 2:03
